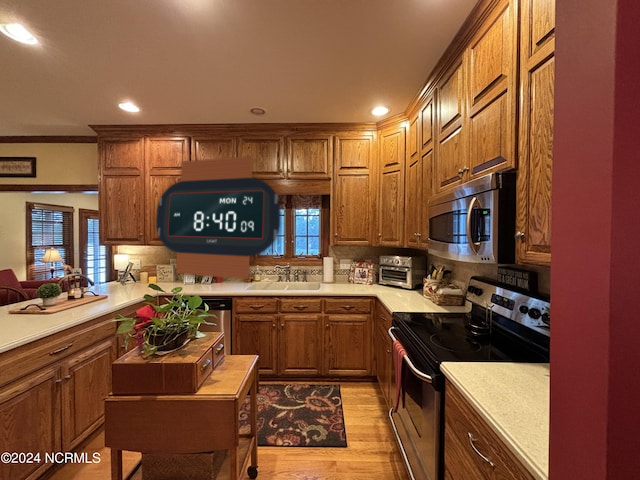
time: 8:40:09
